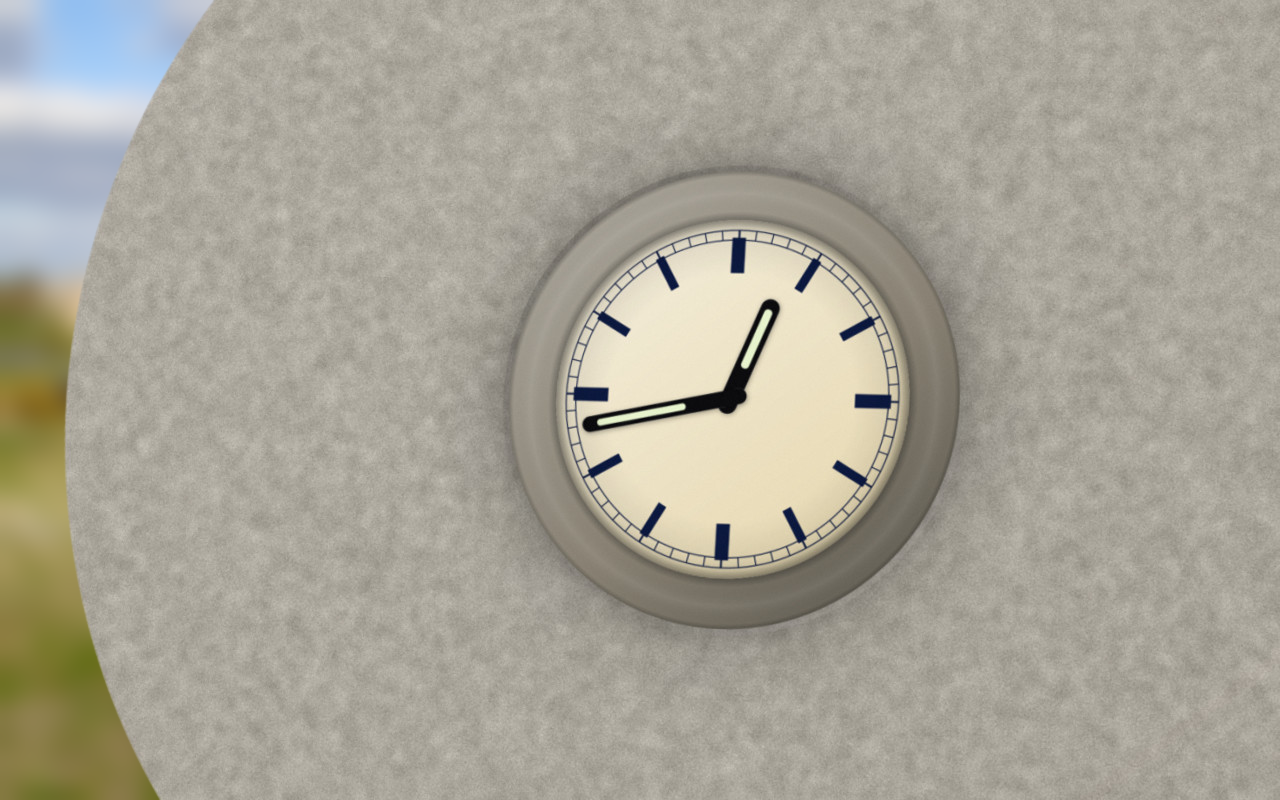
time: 12:43
